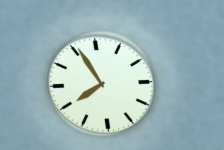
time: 7:56
